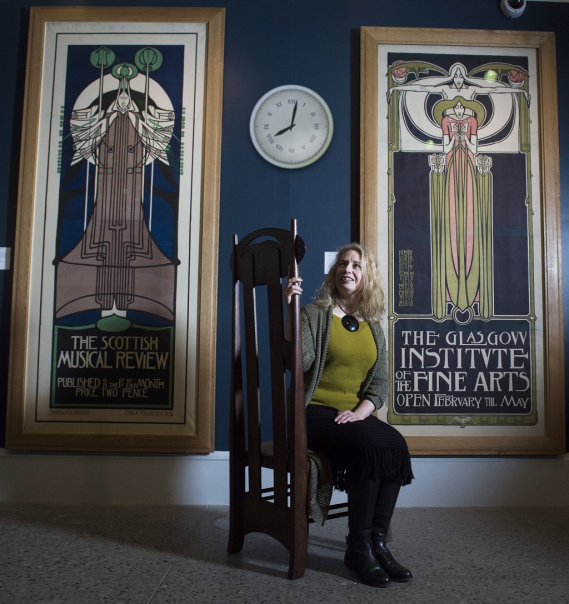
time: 8:02
